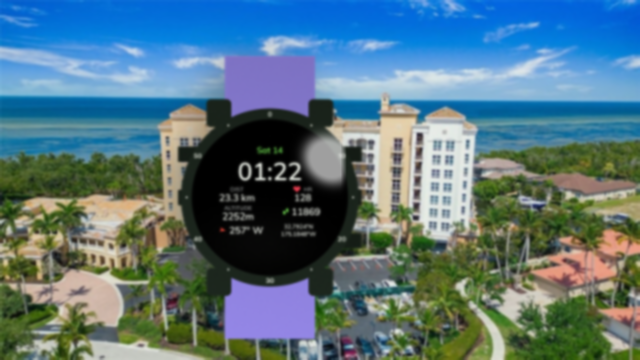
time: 1:22
